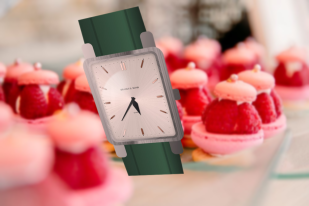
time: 5:37
